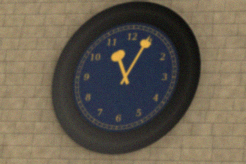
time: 11:04
